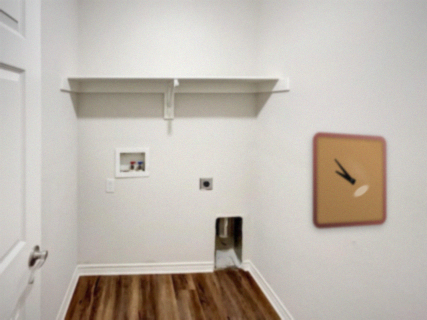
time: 9:53
